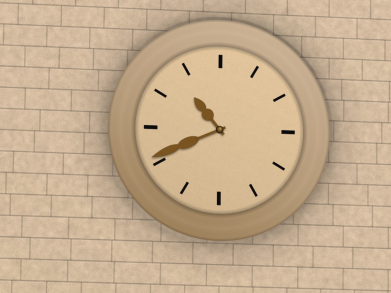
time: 10:41
